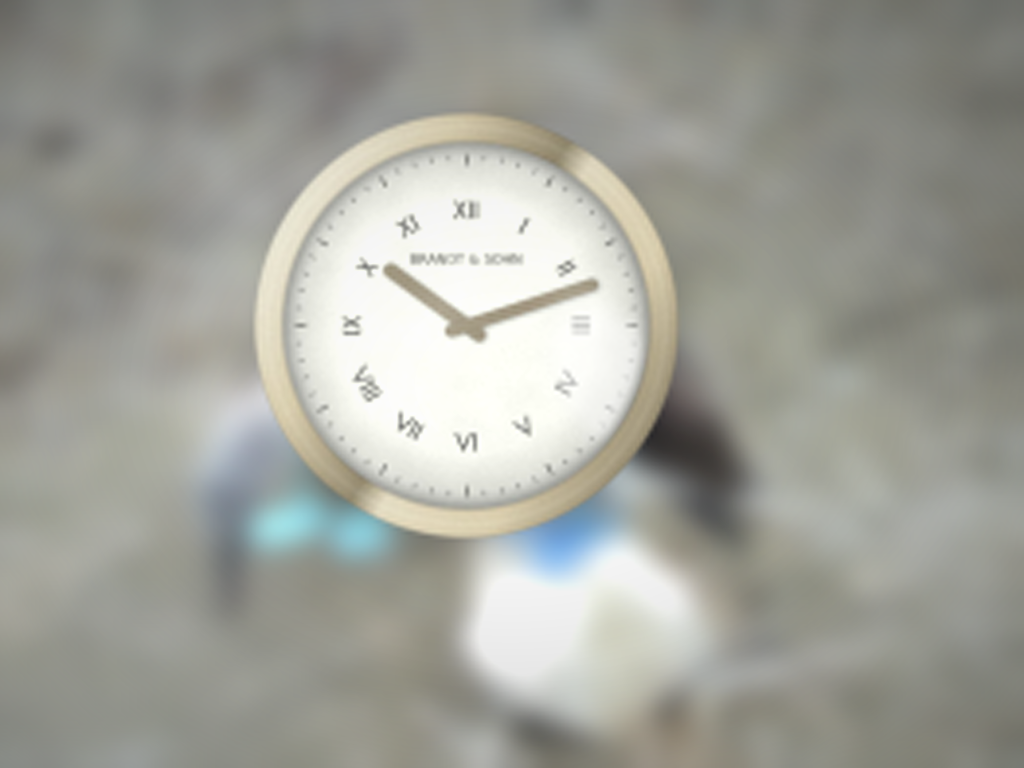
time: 10:12
